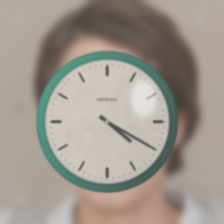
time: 4:20
